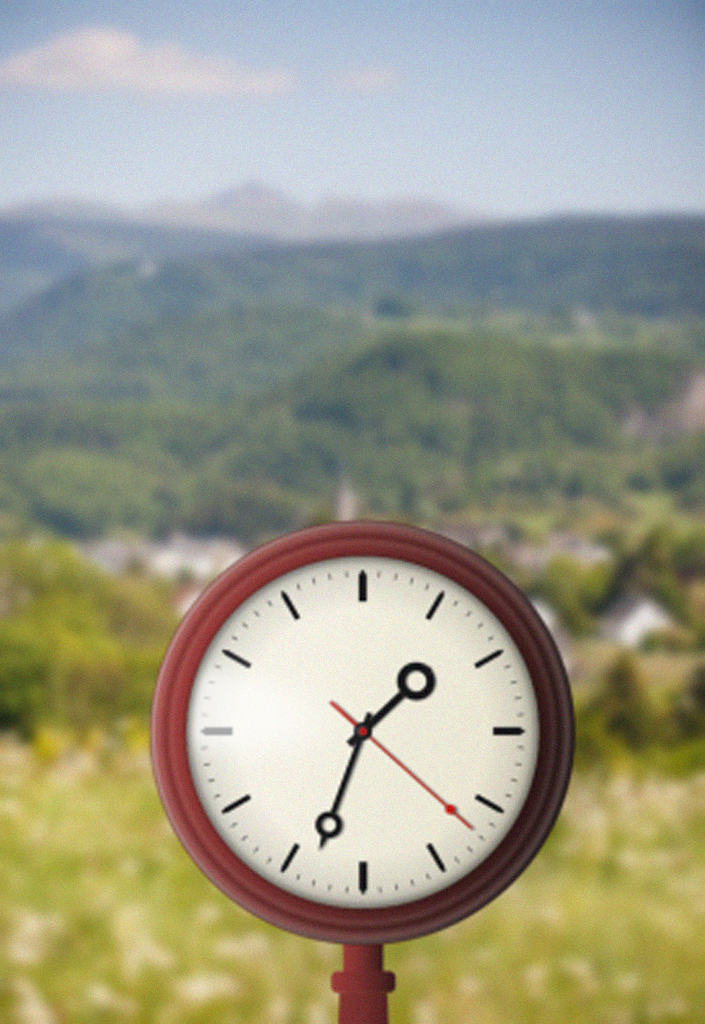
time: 1:33:22
